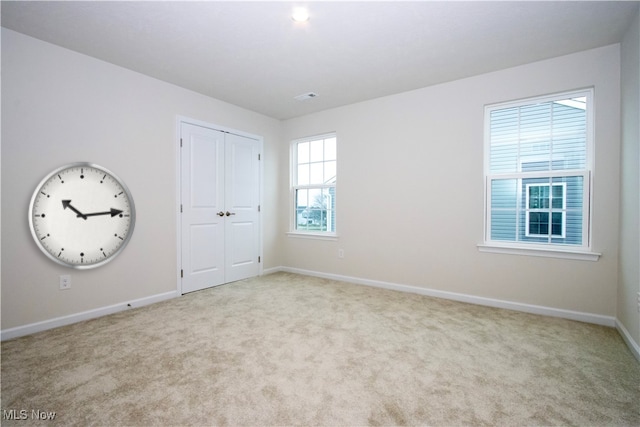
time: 10:14
